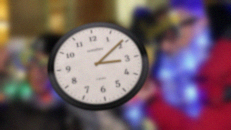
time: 3:09
